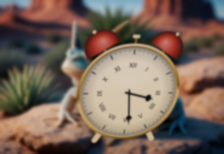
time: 3:29
